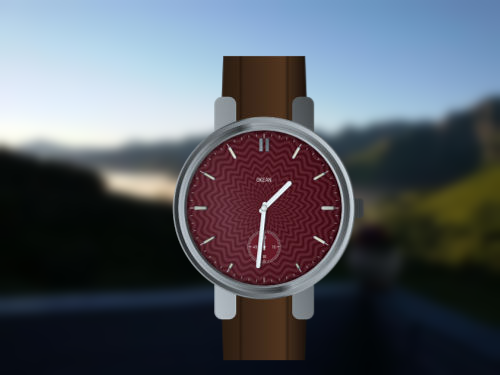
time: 1:31
